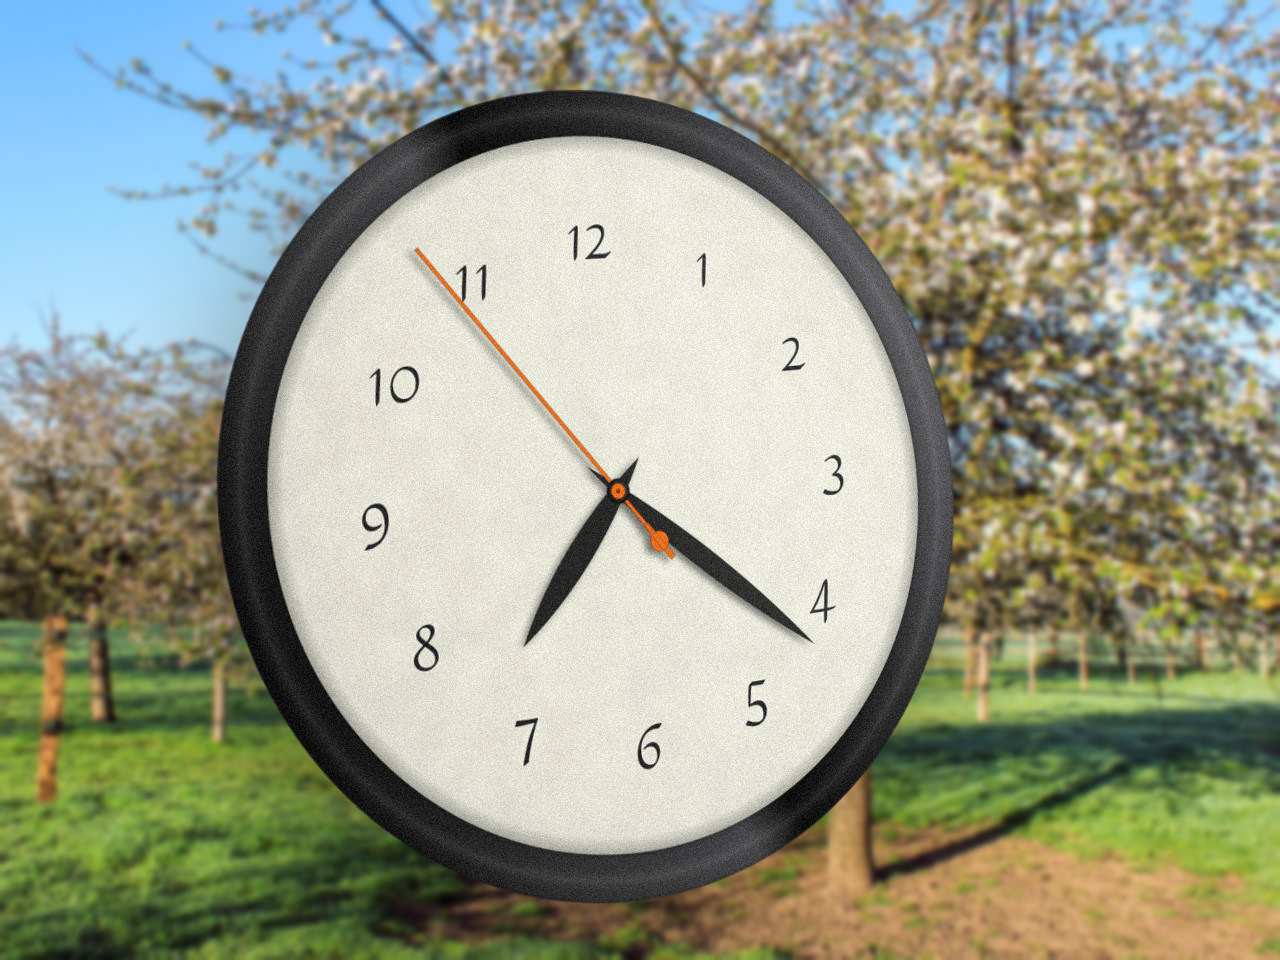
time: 7:21:54
